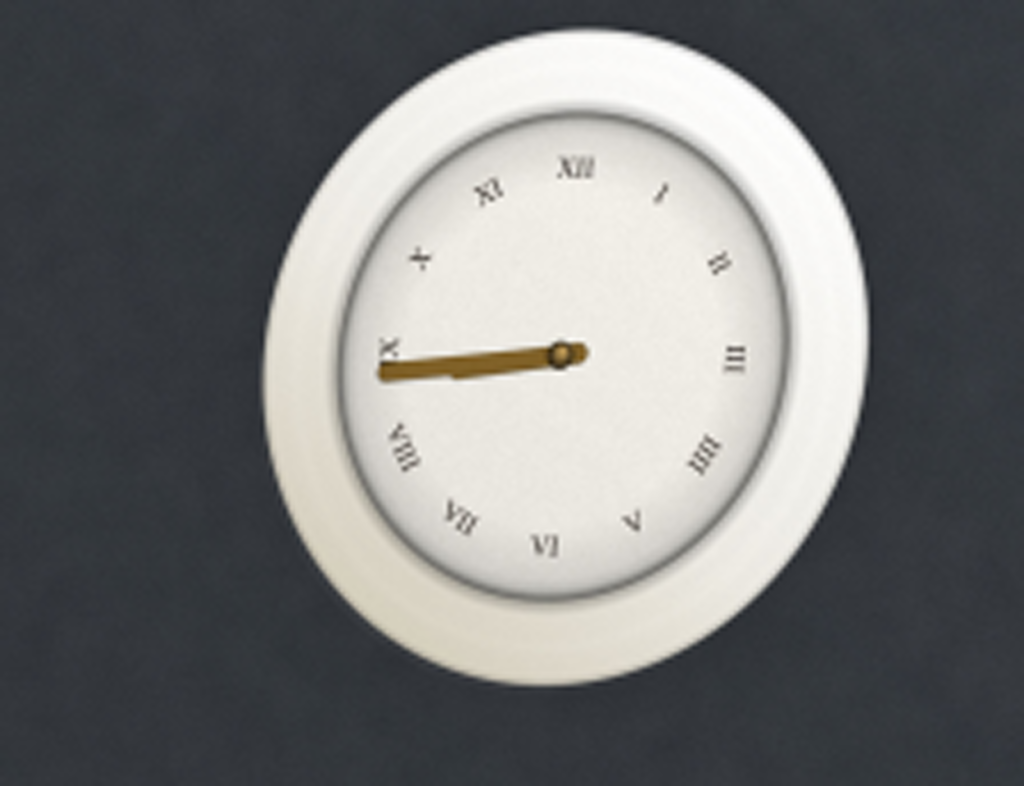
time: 8:44
